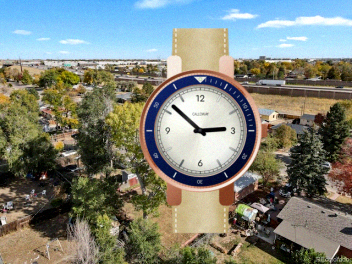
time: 2:52
